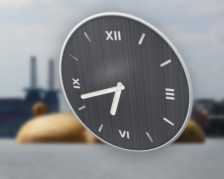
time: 6:42
